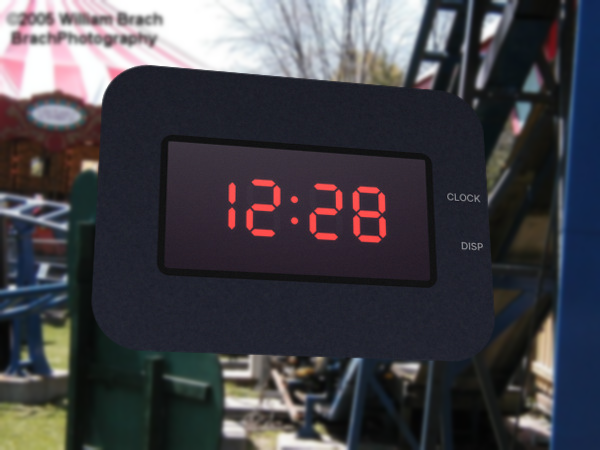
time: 12:28
